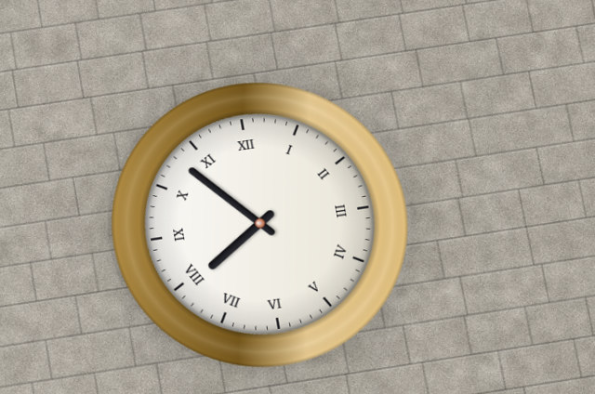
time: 7:53
